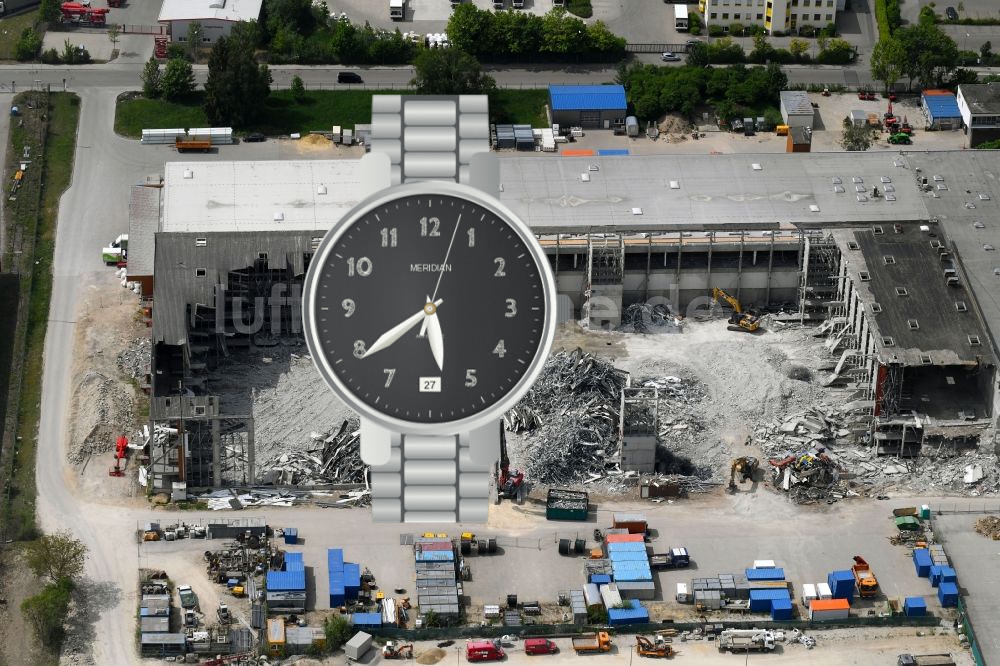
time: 5:39:03
